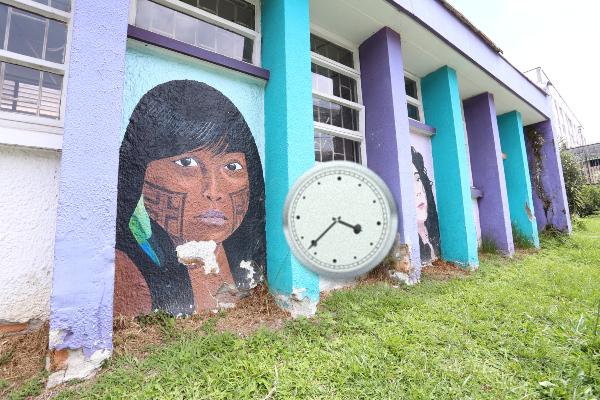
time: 3:37
